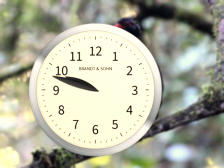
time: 9:48
